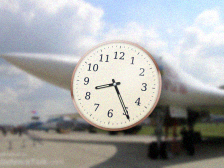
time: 8:25
